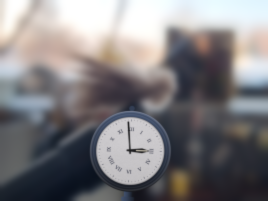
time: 2:59
